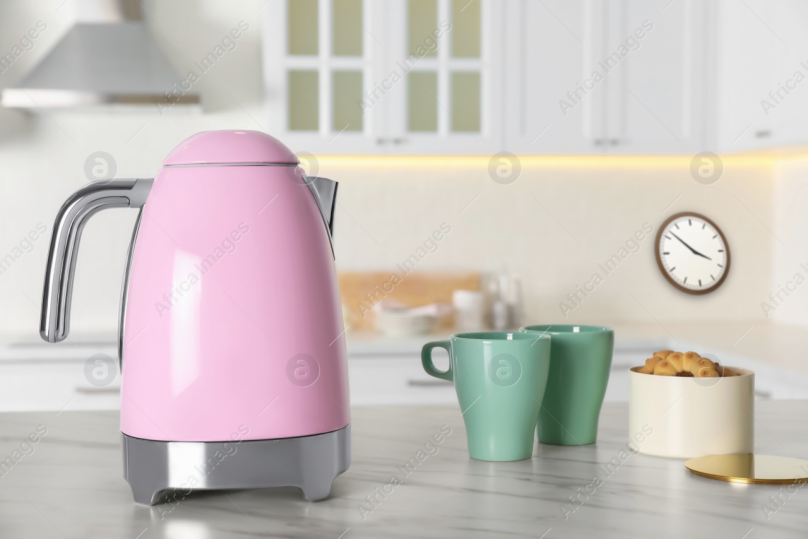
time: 3:52
